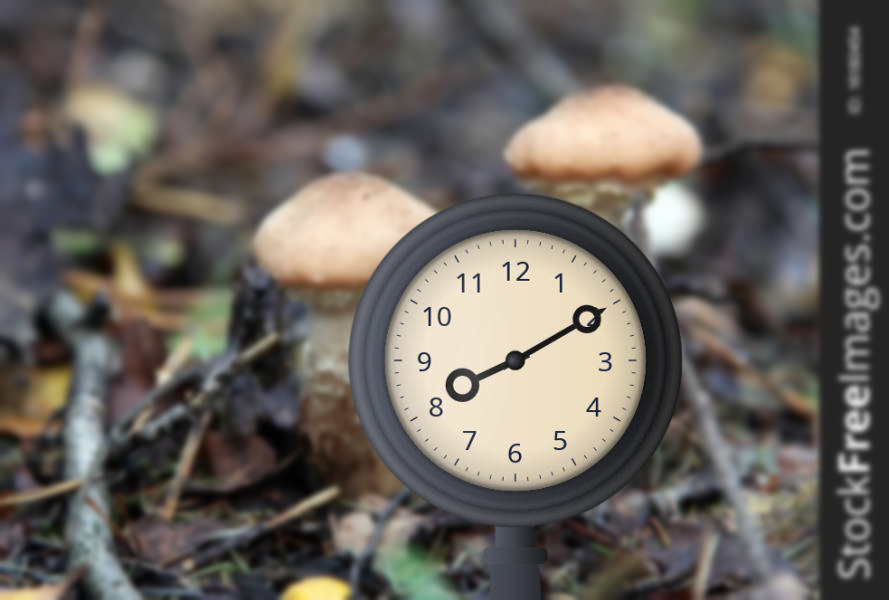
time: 8:10
